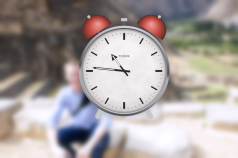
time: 10:46
